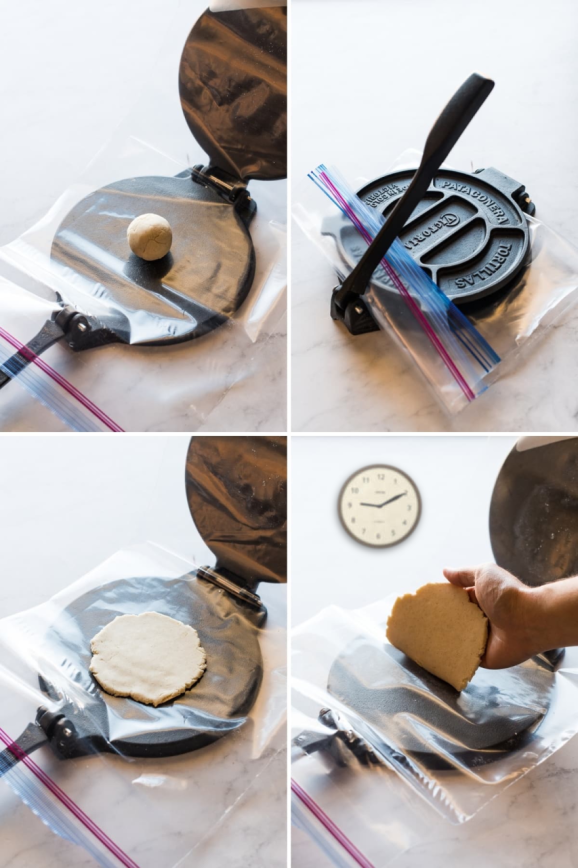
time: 9:10
